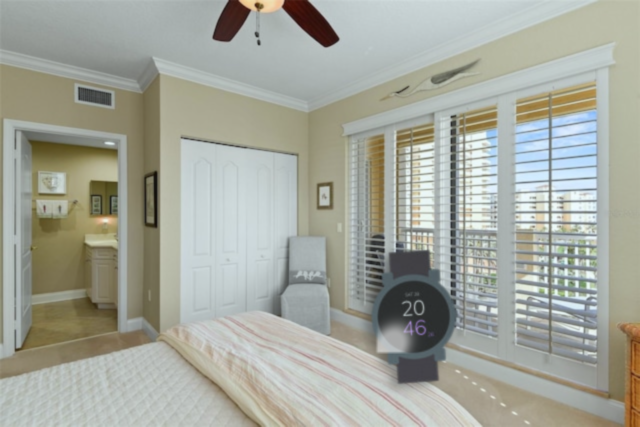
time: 20:46
